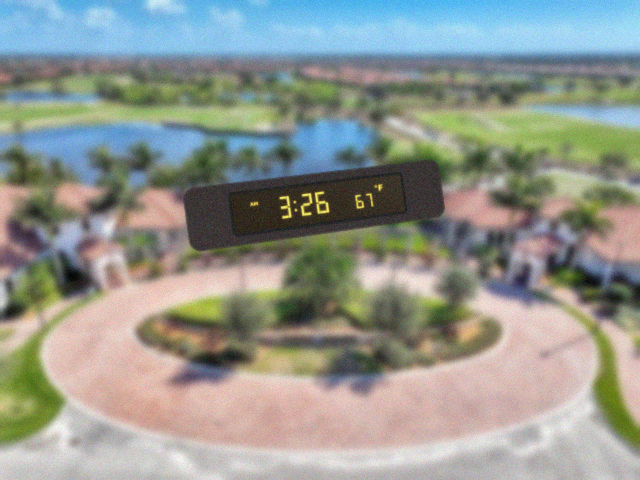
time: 3:26
